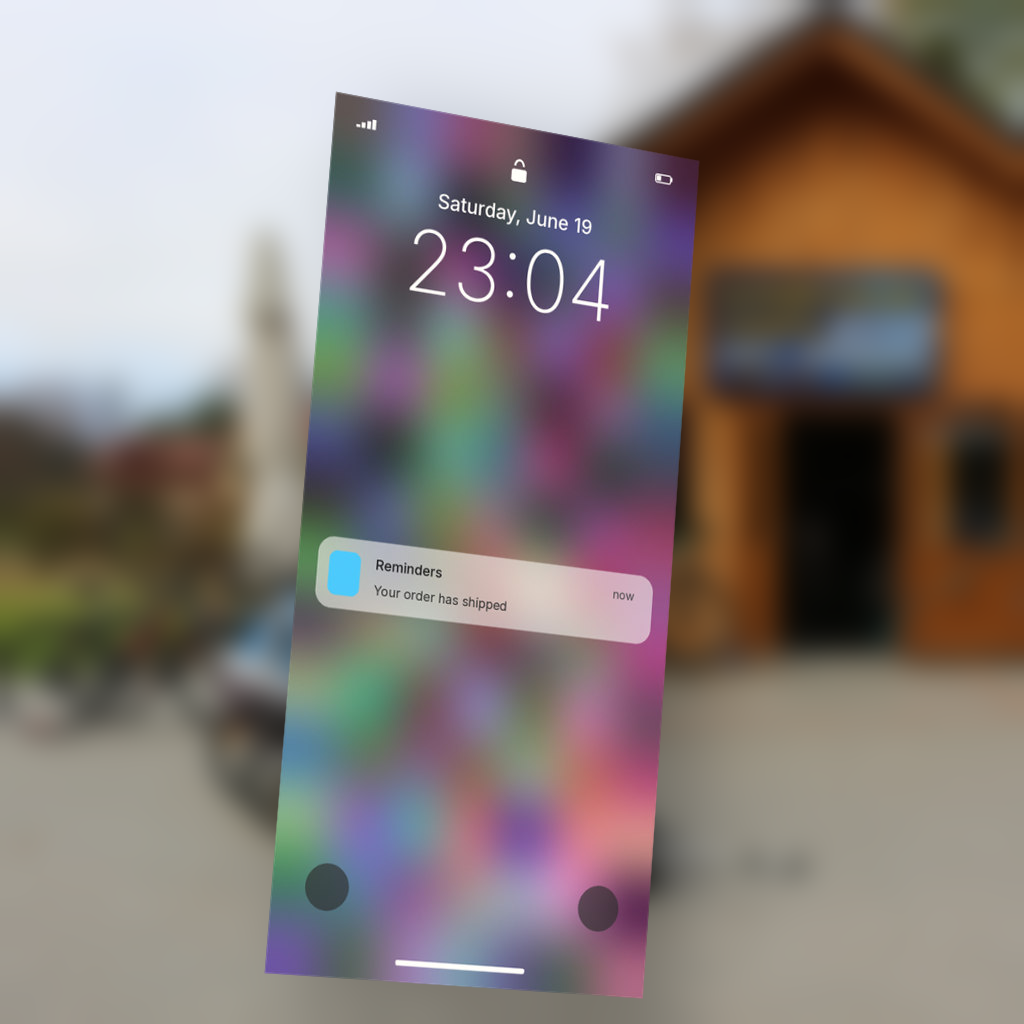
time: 23:04
